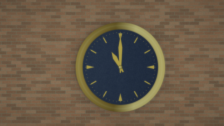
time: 11:00
